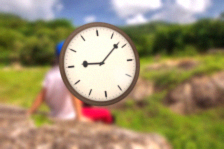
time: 9:08
